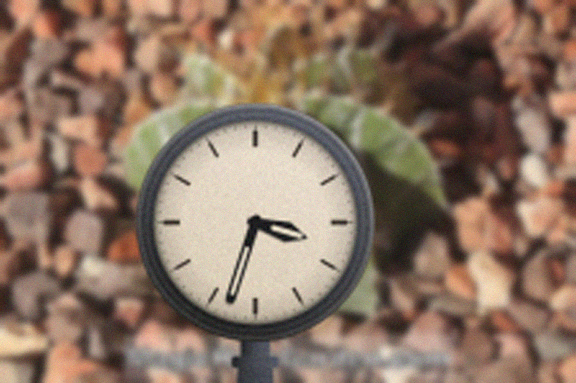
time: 3:33
